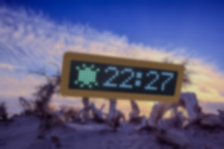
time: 22:27
